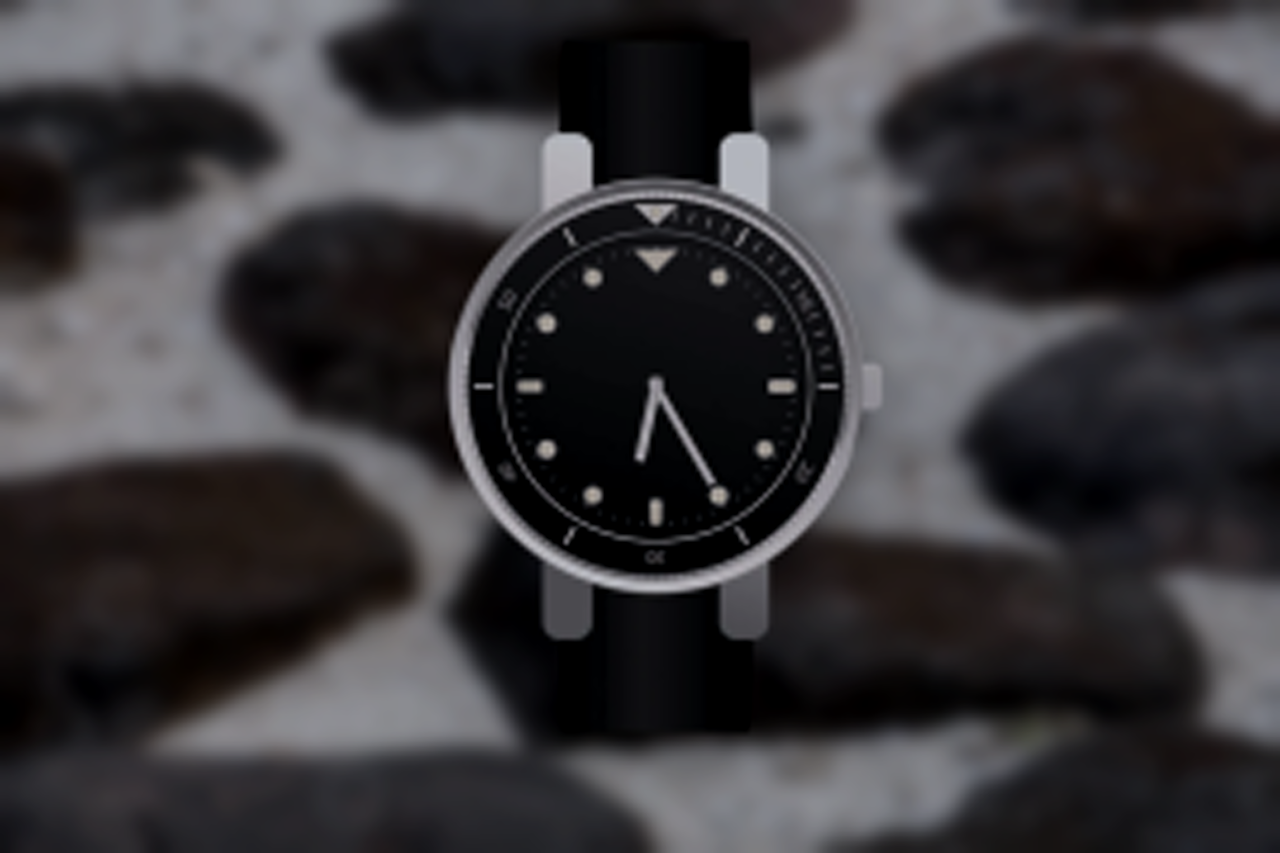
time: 6:25
